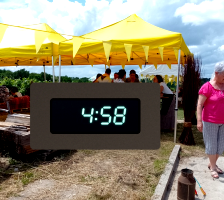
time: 4:58
